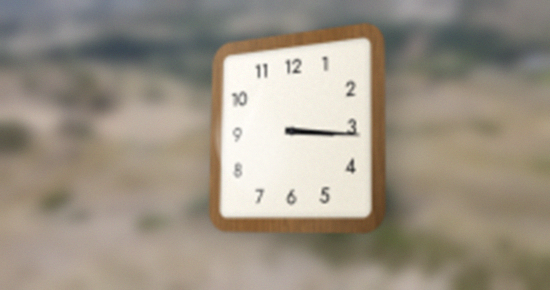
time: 3:16
